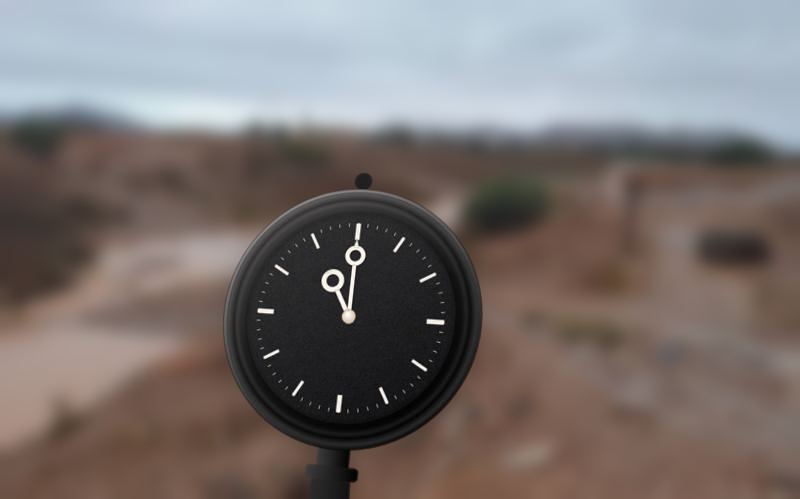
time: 11:00
